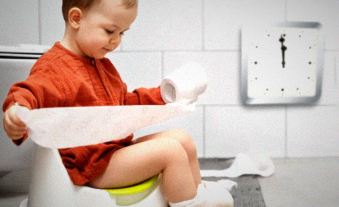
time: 11:59
